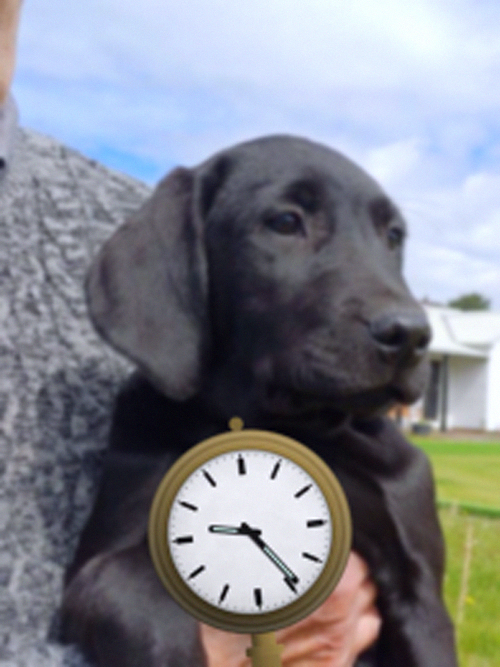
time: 9:24
